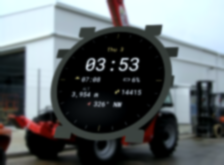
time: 3:53
